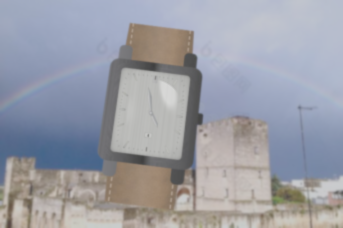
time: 4:58
